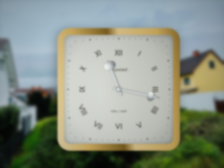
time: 11:17
